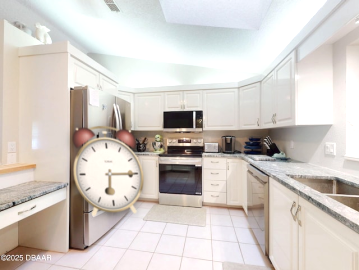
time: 6:15
